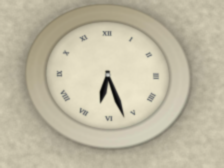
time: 6:27
